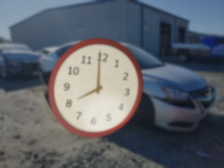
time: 7:59
